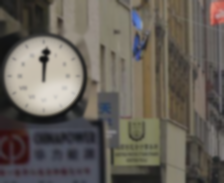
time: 12:01
